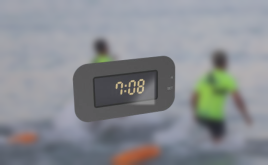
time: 7:08
